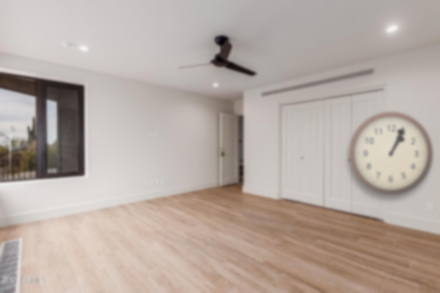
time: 1:04
